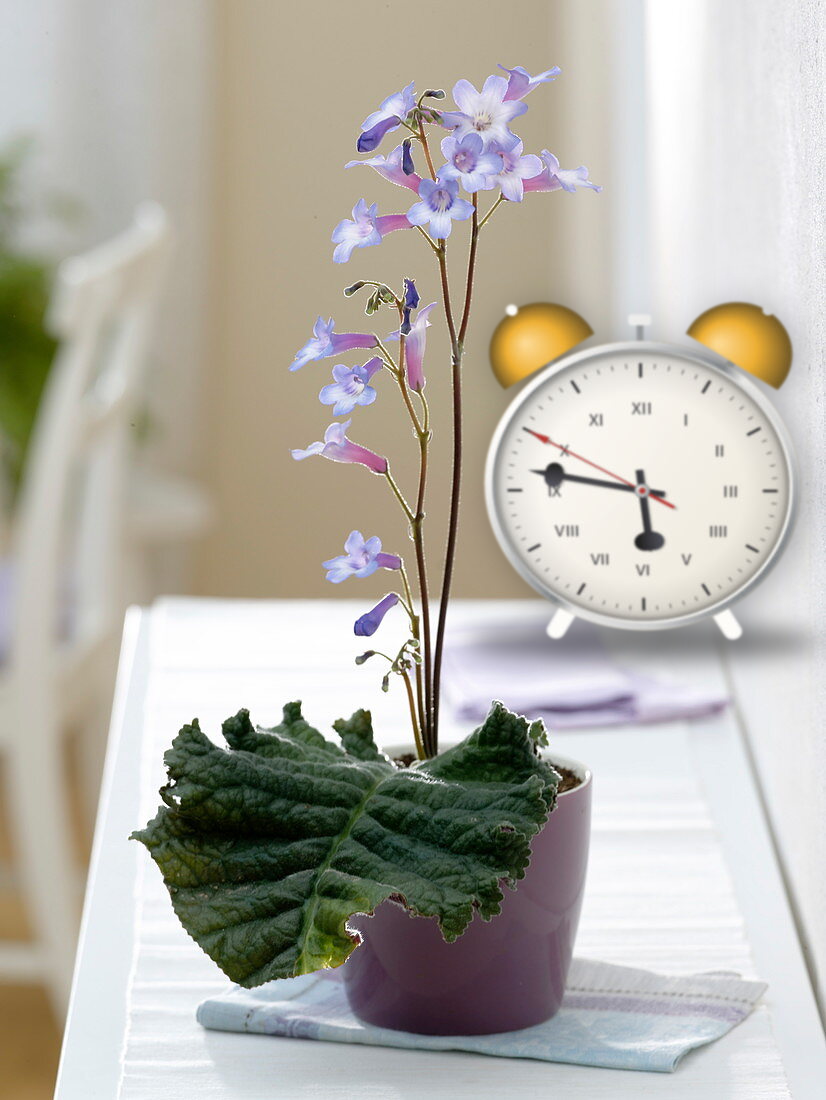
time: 5:46:50
